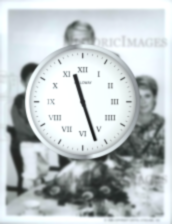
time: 11:27
